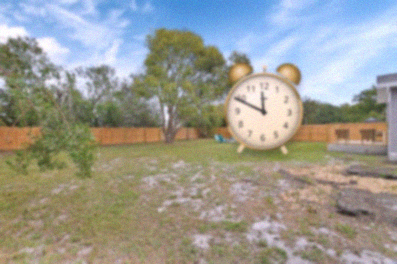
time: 11:49
